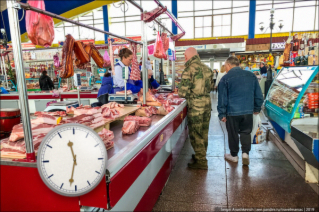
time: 11:32
